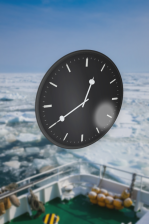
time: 12:40
